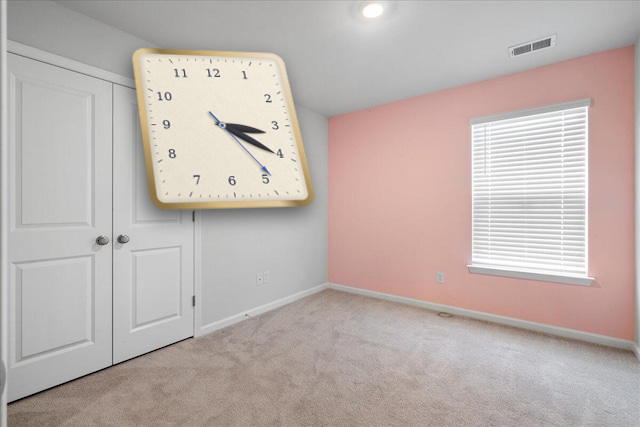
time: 3:20:24
